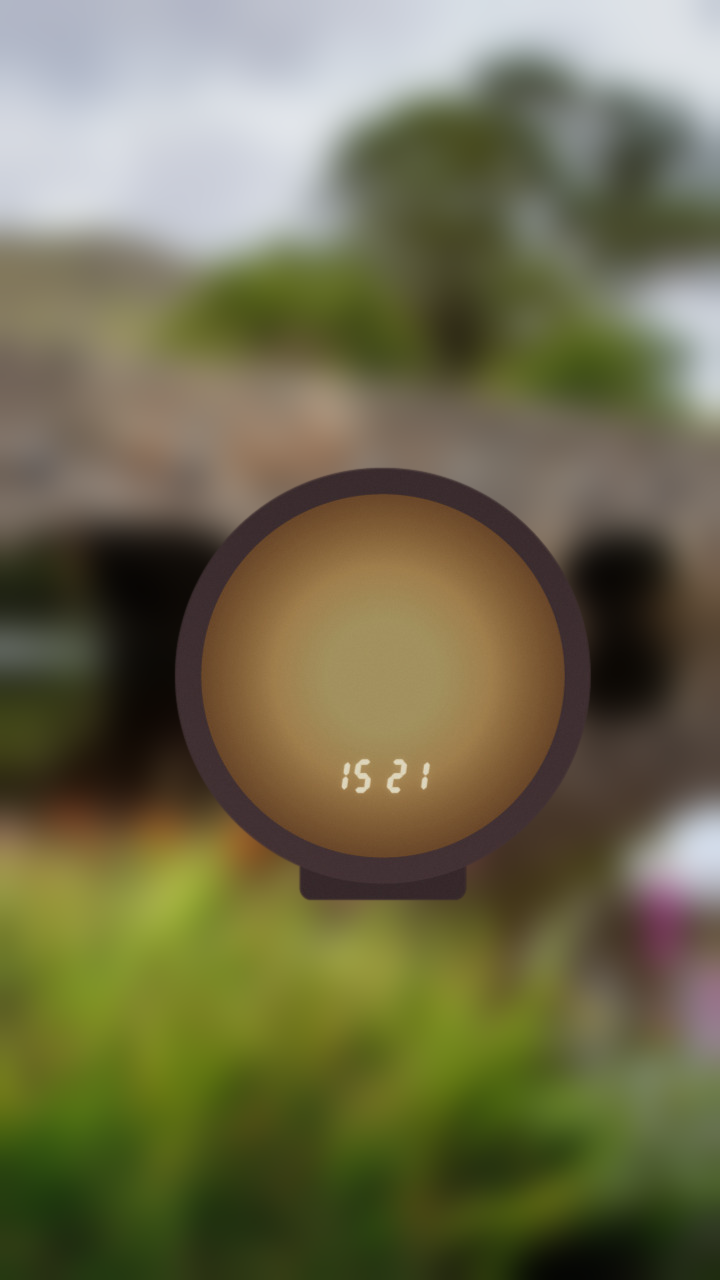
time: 15:21
